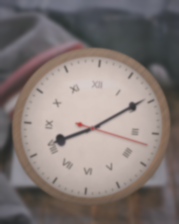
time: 8:09:17
